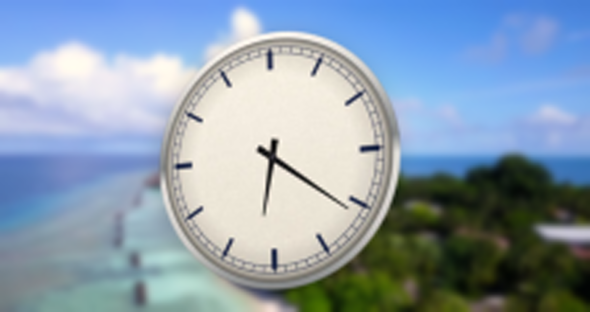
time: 6:21
